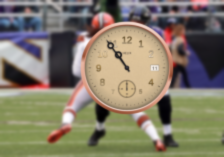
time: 10:54
